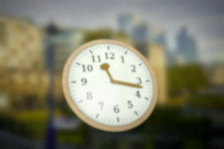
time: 11:17
